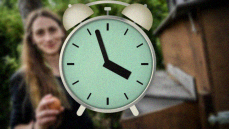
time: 3:57
